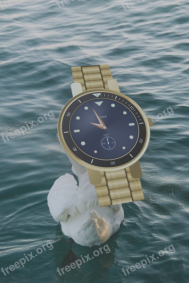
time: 9:57
